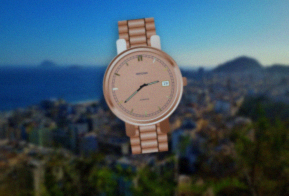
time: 2:39
